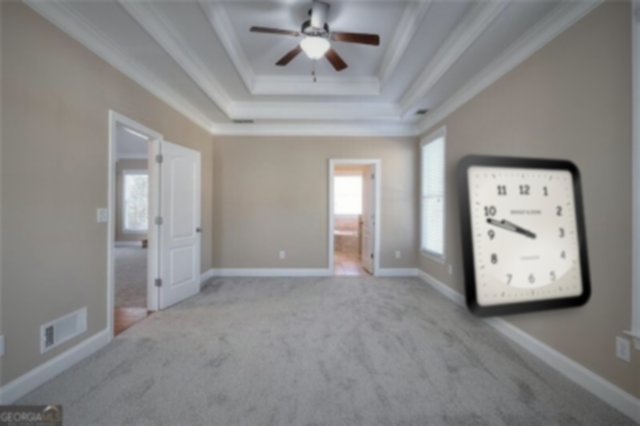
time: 9:48
